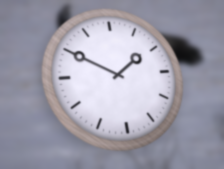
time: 1:50
